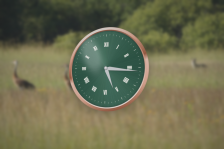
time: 5:16
